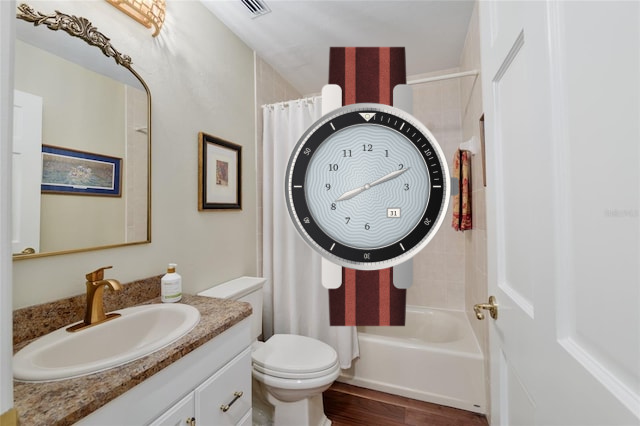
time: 8:11
